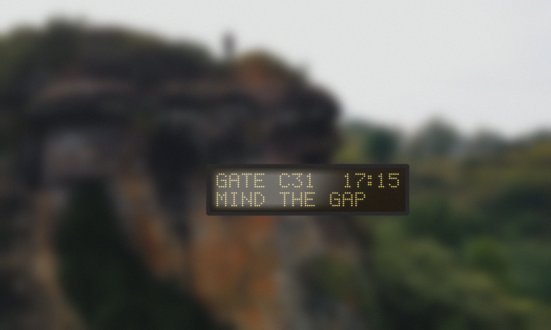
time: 17:15
